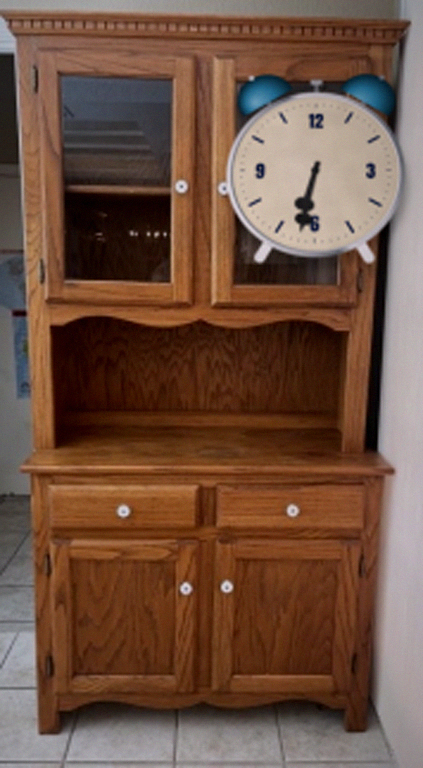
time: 6:32
